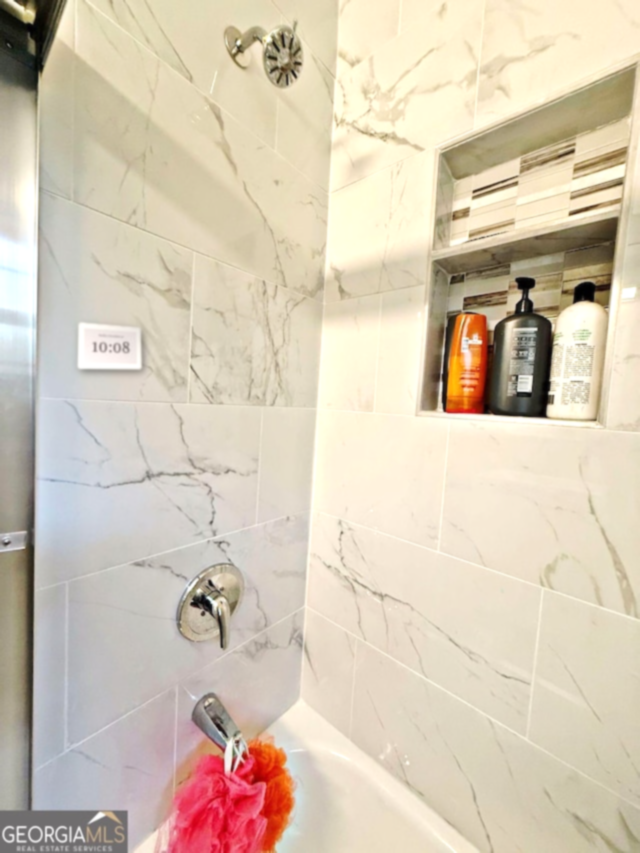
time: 10:08
